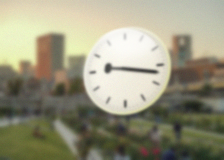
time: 9:17
